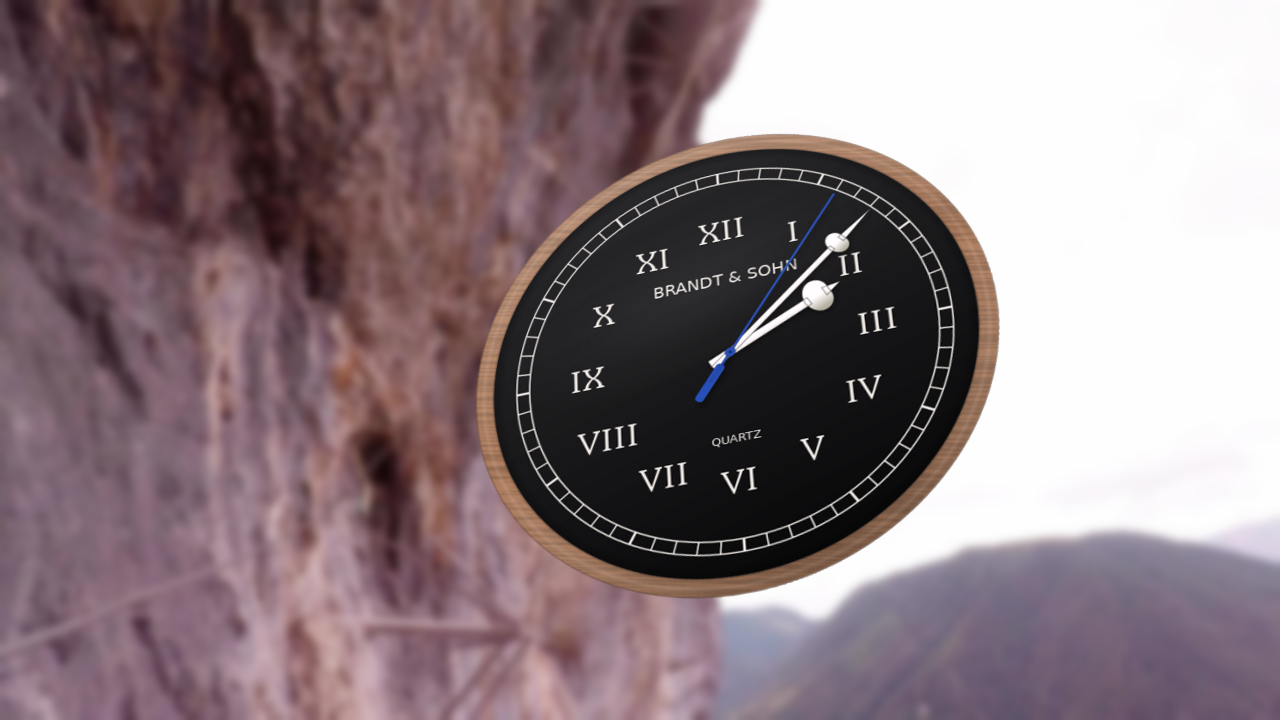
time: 2:08:06
